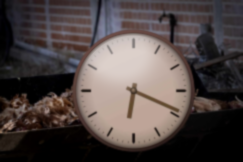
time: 6:19
